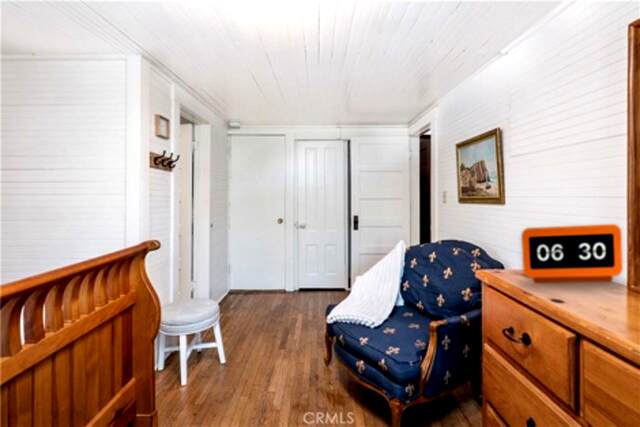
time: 6:30
